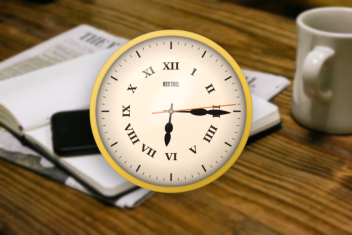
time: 6:15:14
